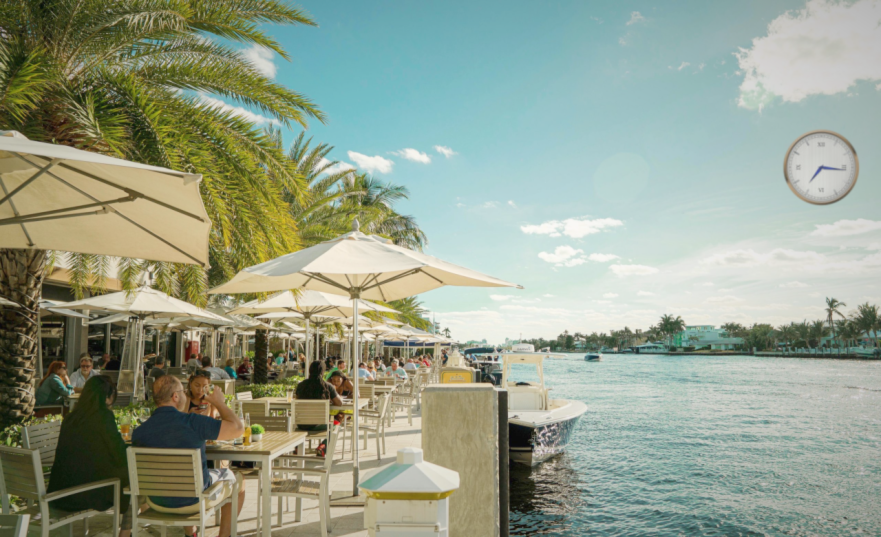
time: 7:16
